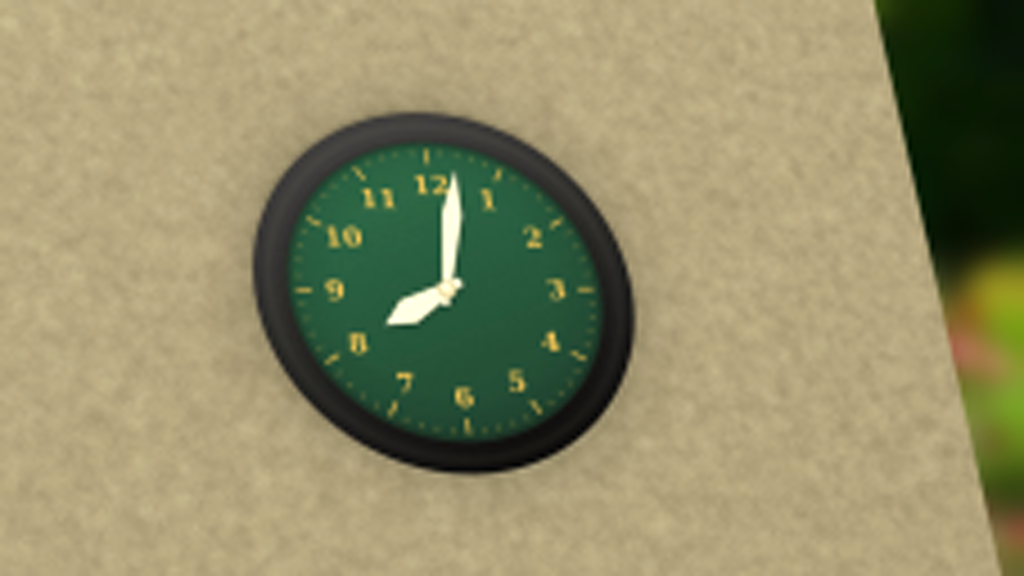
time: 8:02
